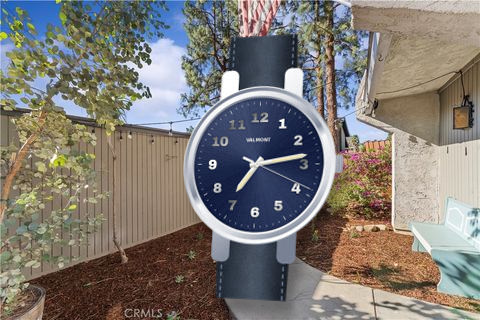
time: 7:13:19
